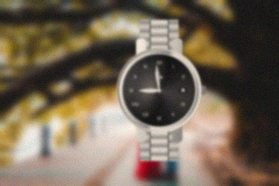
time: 8:59
